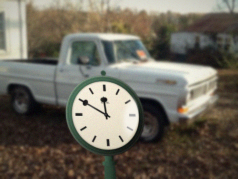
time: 11:50
